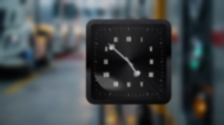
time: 4:52
